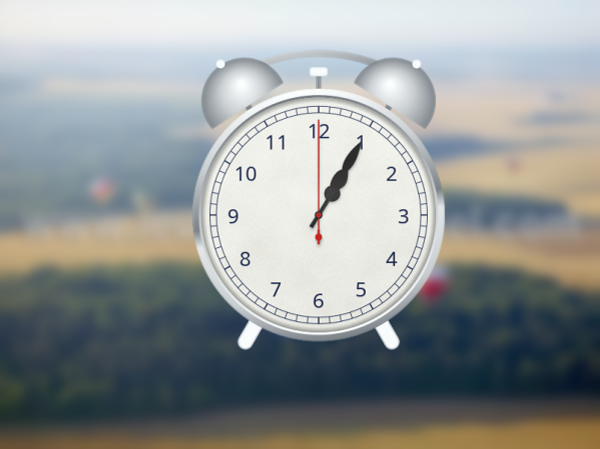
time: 1:05:00
